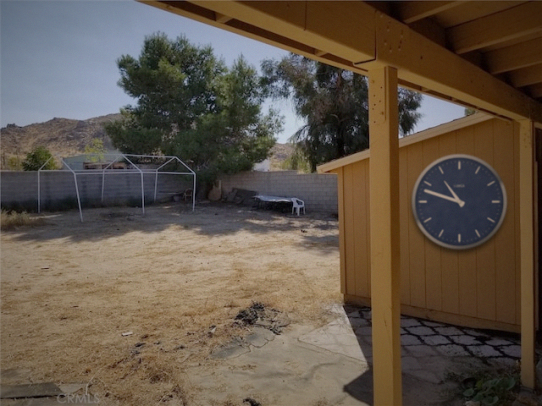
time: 10:48
